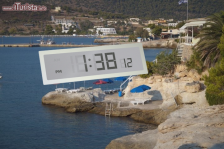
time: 1:38:12
